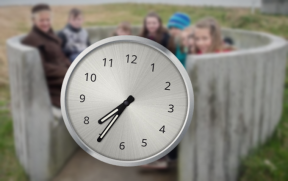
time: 7:35
